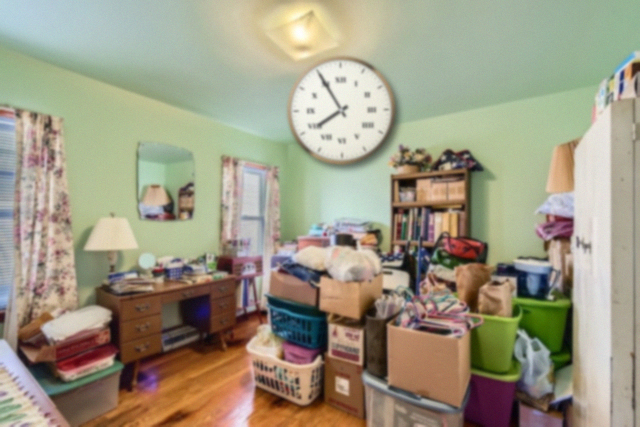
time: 7:55
